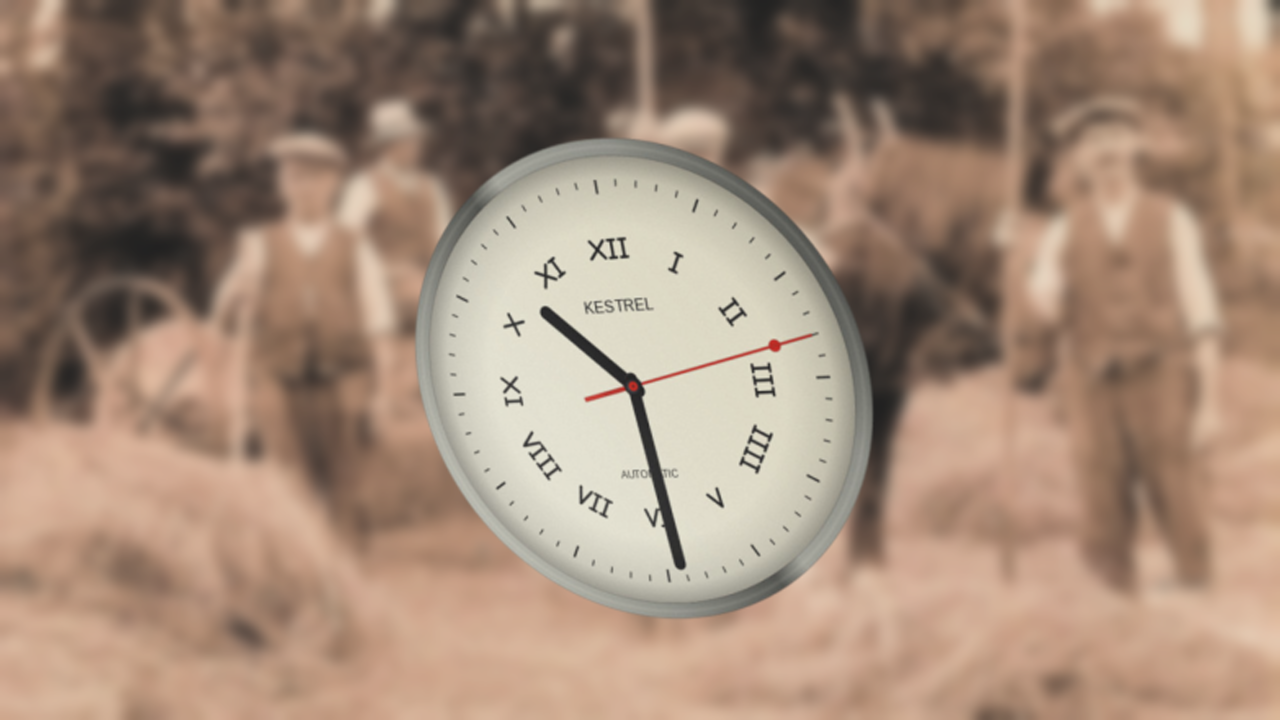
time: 10:29:13
